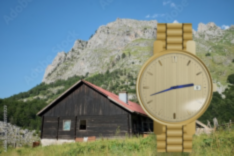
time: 2:42
